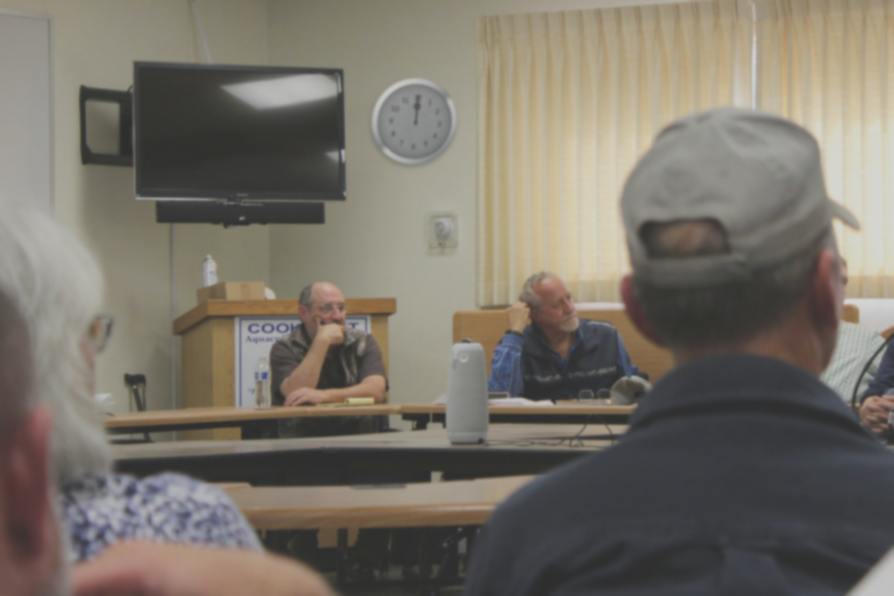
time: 12:00
